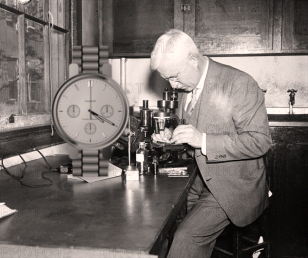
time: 4:20
